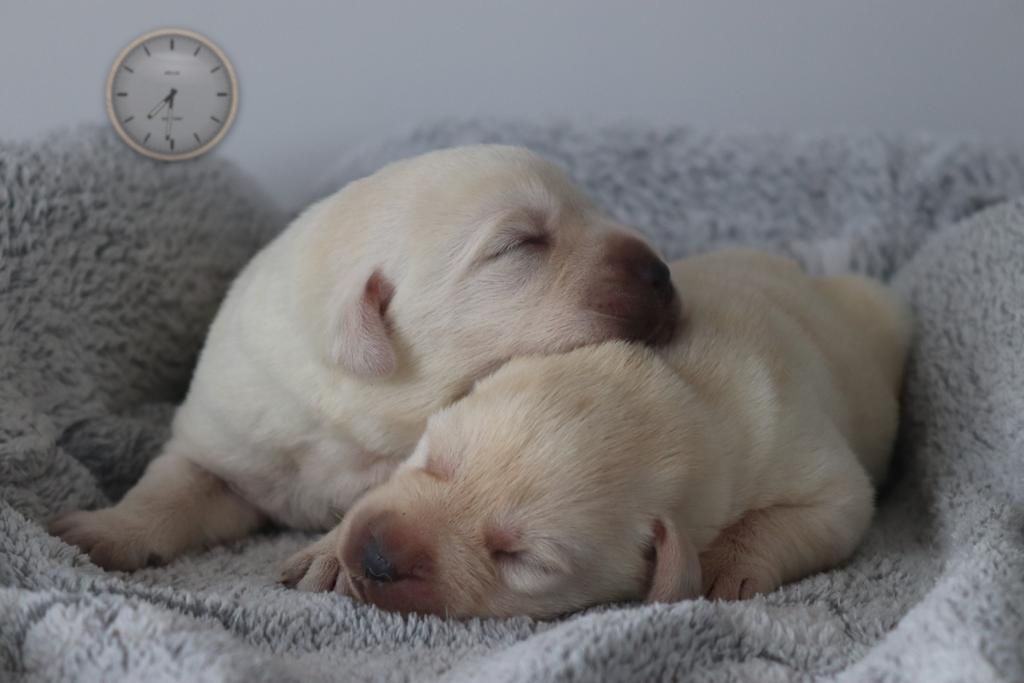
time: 7:31
